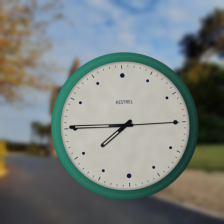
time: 7:45:15
